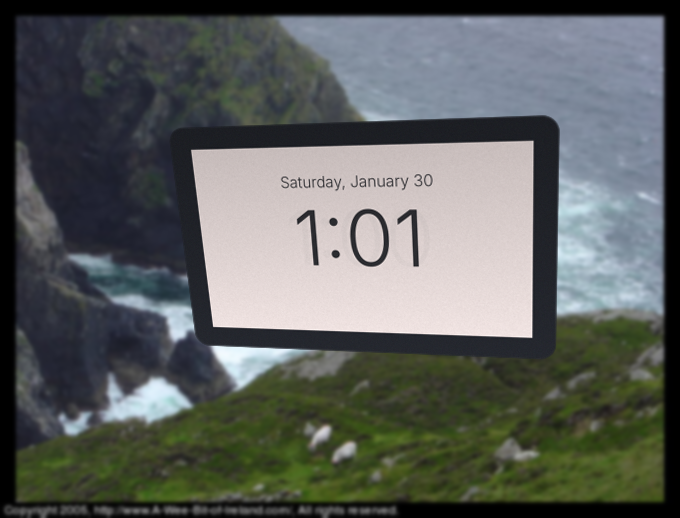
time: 1:01
